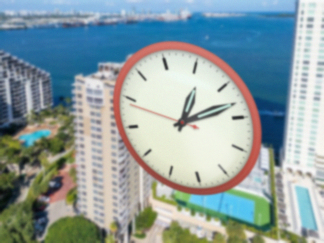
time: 1:12:49
